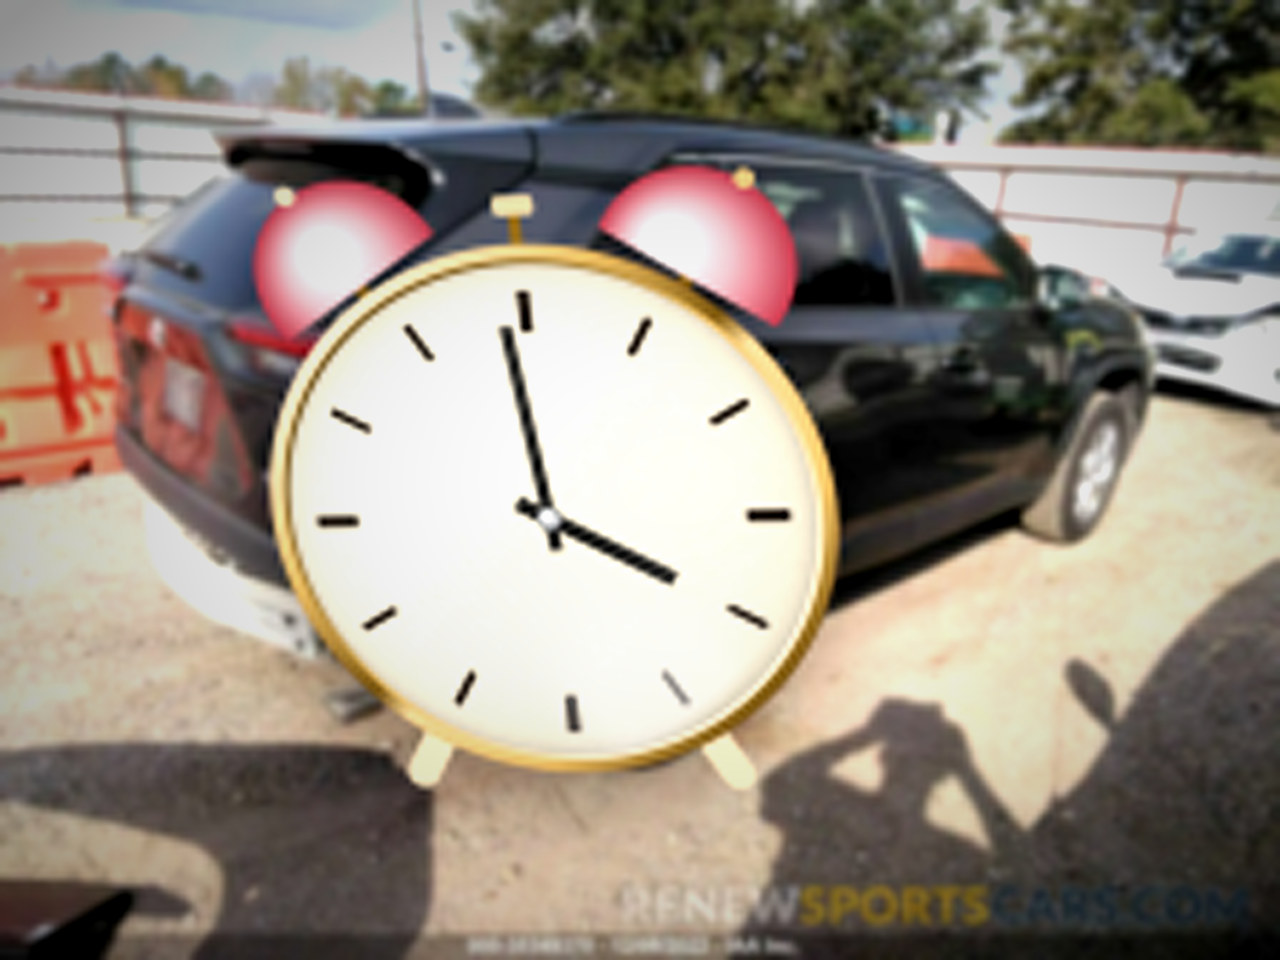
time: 3:59
